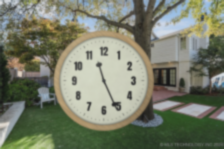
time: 11:26
